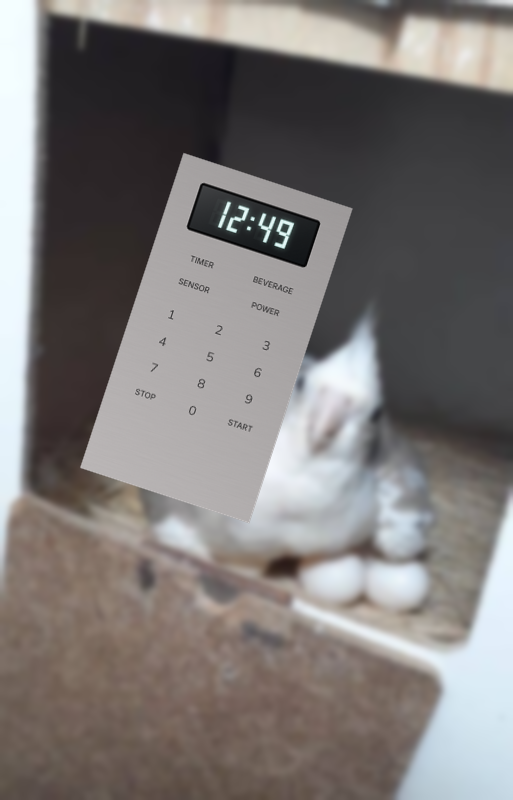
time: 12:49
